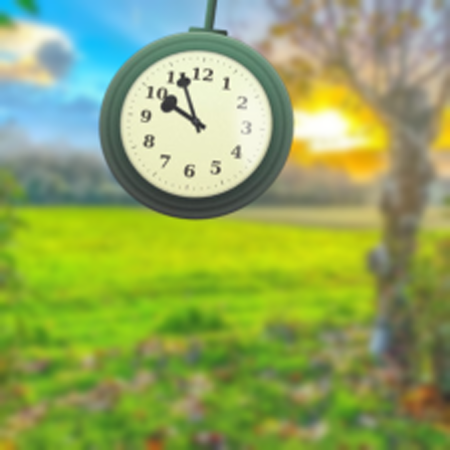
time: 9:56
